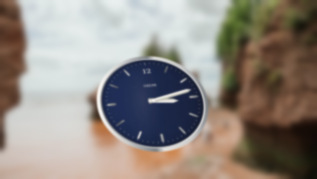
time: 3:13
